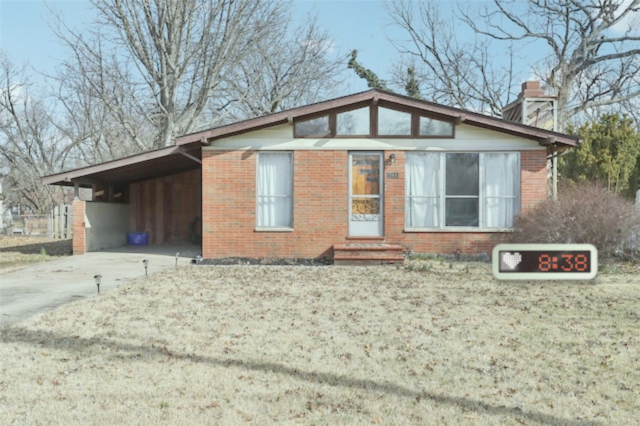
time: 8:38
